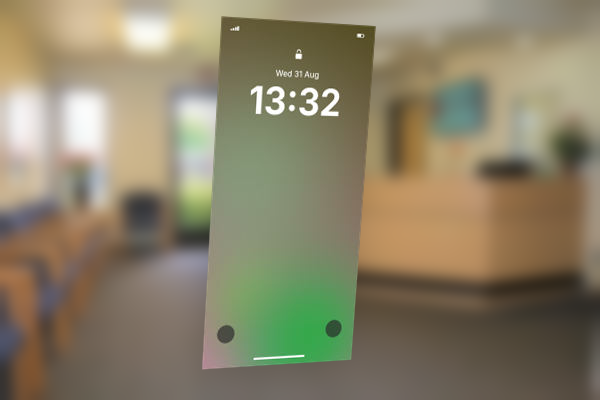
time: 13:32
